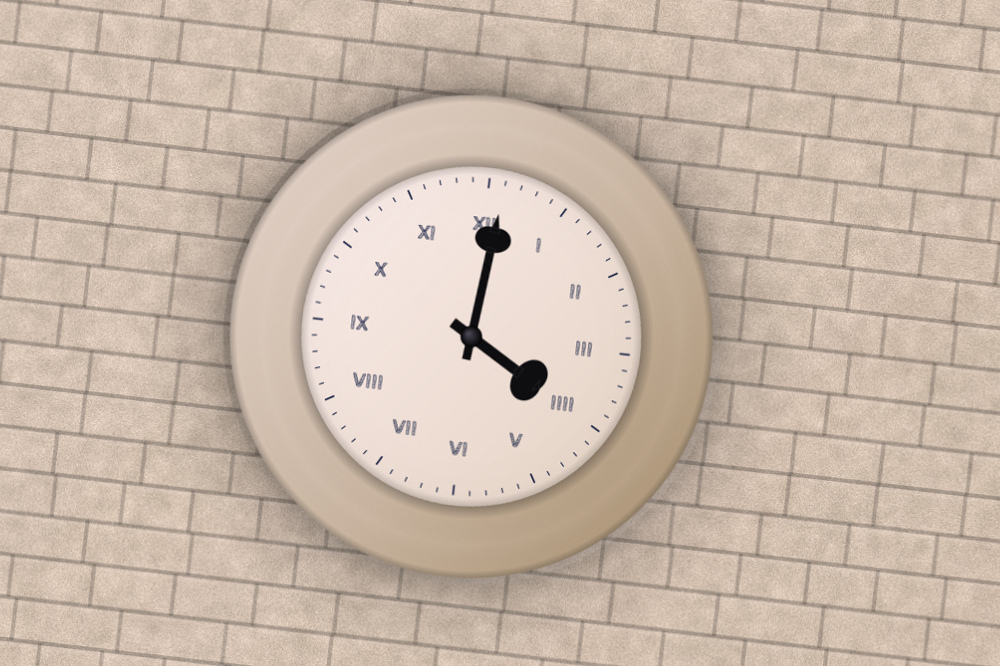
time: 4:01
